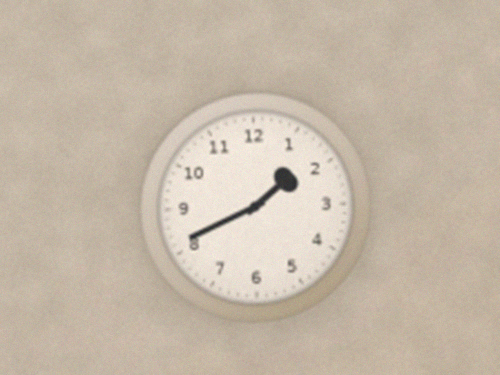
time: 1:41
